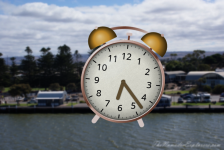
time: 6:23
